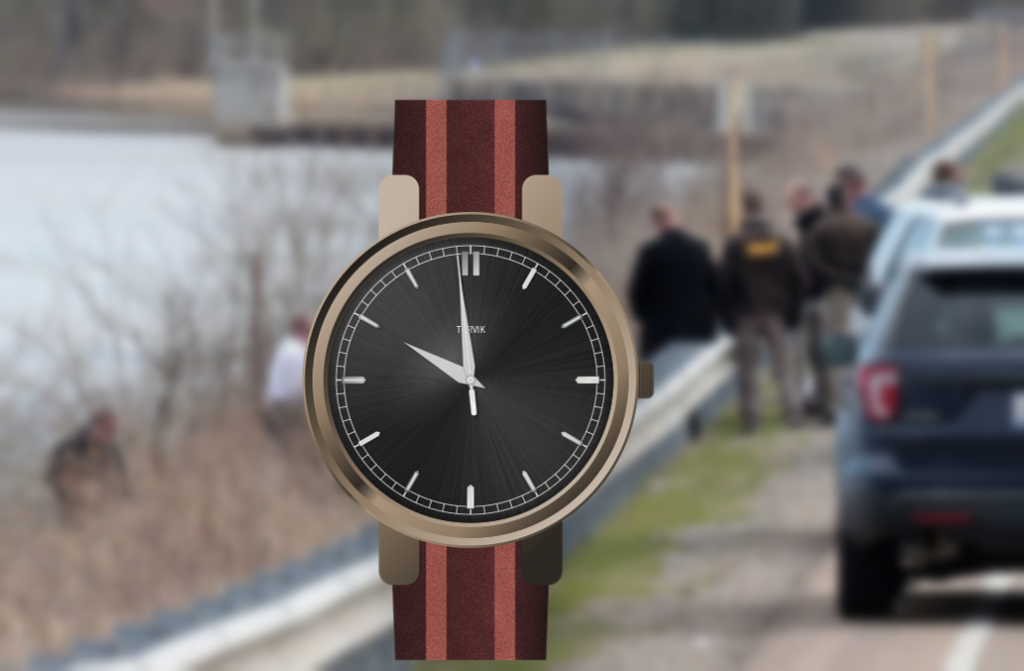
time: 9:58:59
